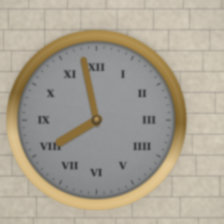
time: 7:58
